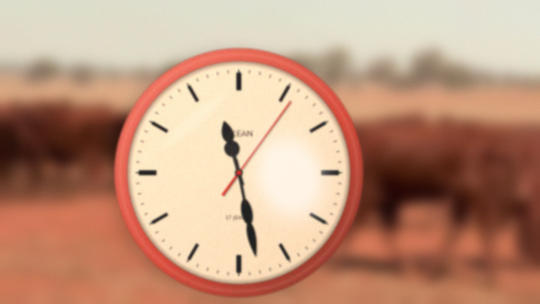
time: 11:28:06
